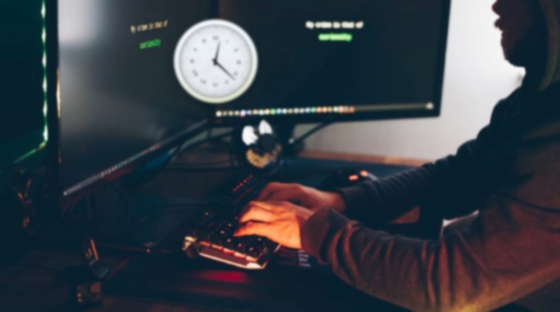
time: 12:22
